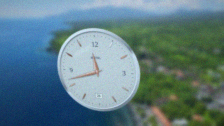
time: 11:42
